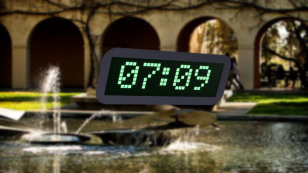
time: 7:09
